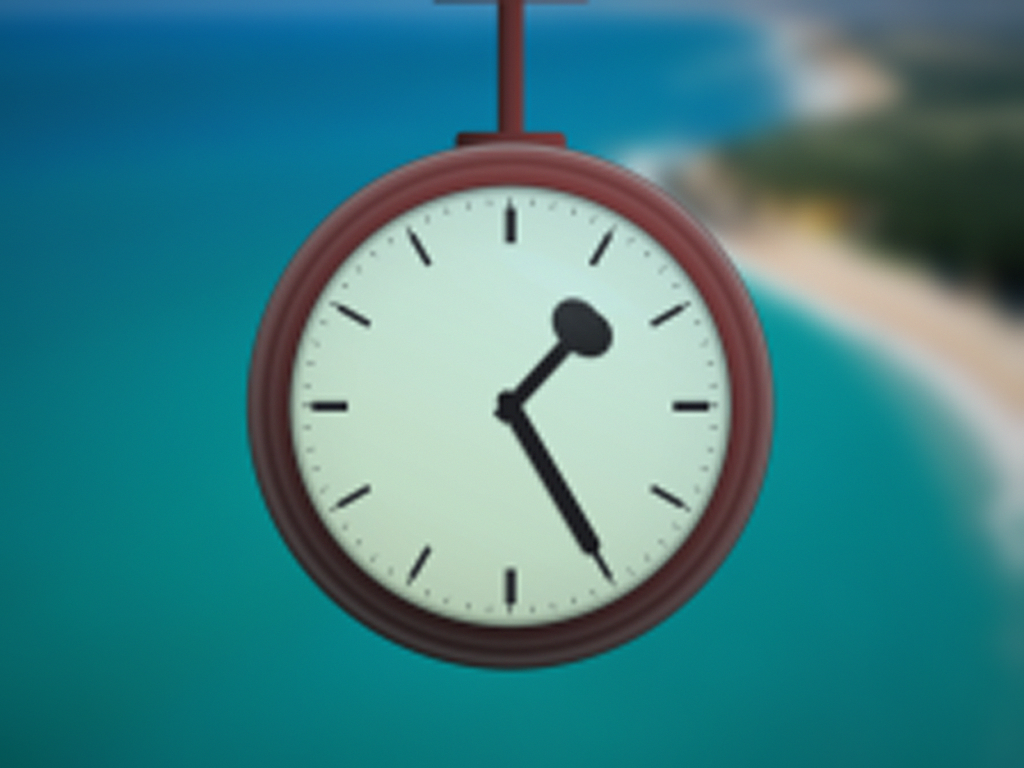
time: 1:25
